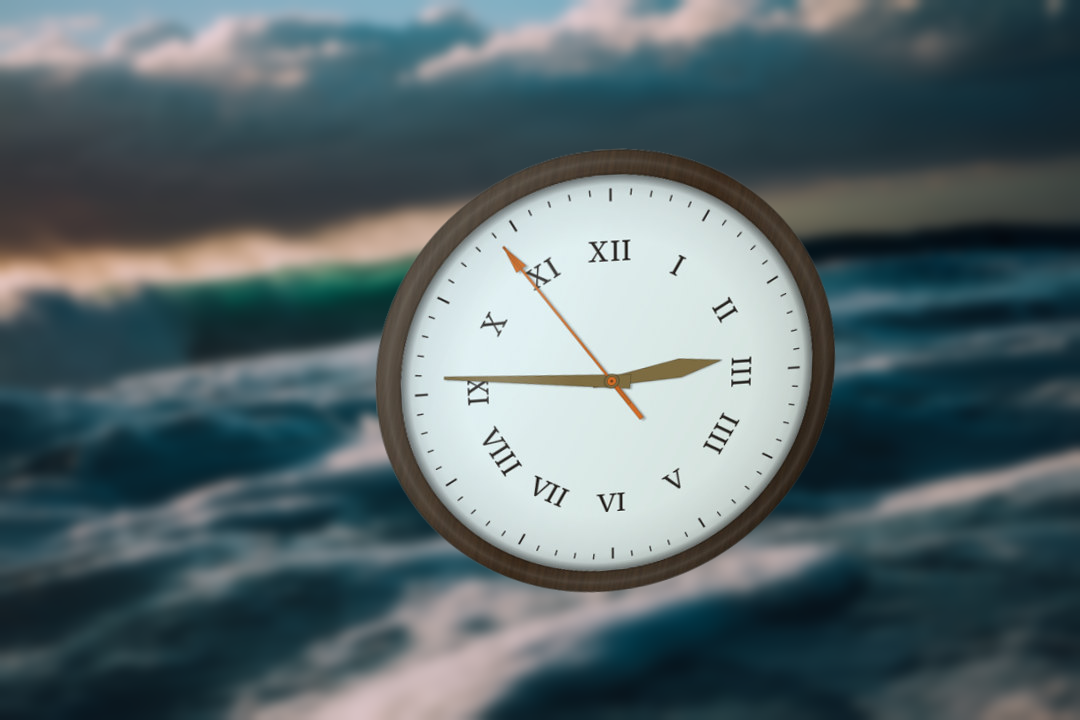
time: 2:45:54
